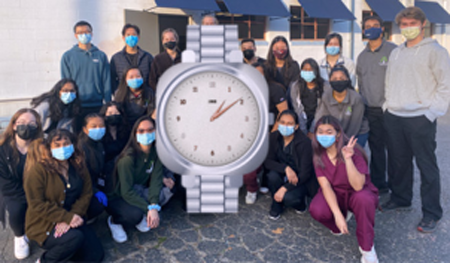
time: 1:09
